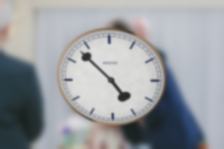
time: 4:53
